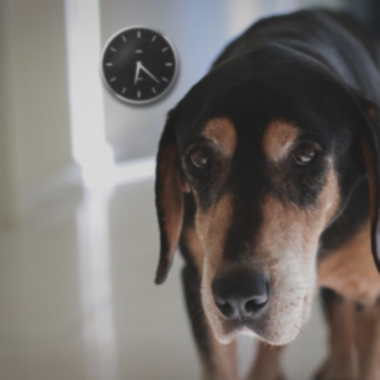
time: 6:22
